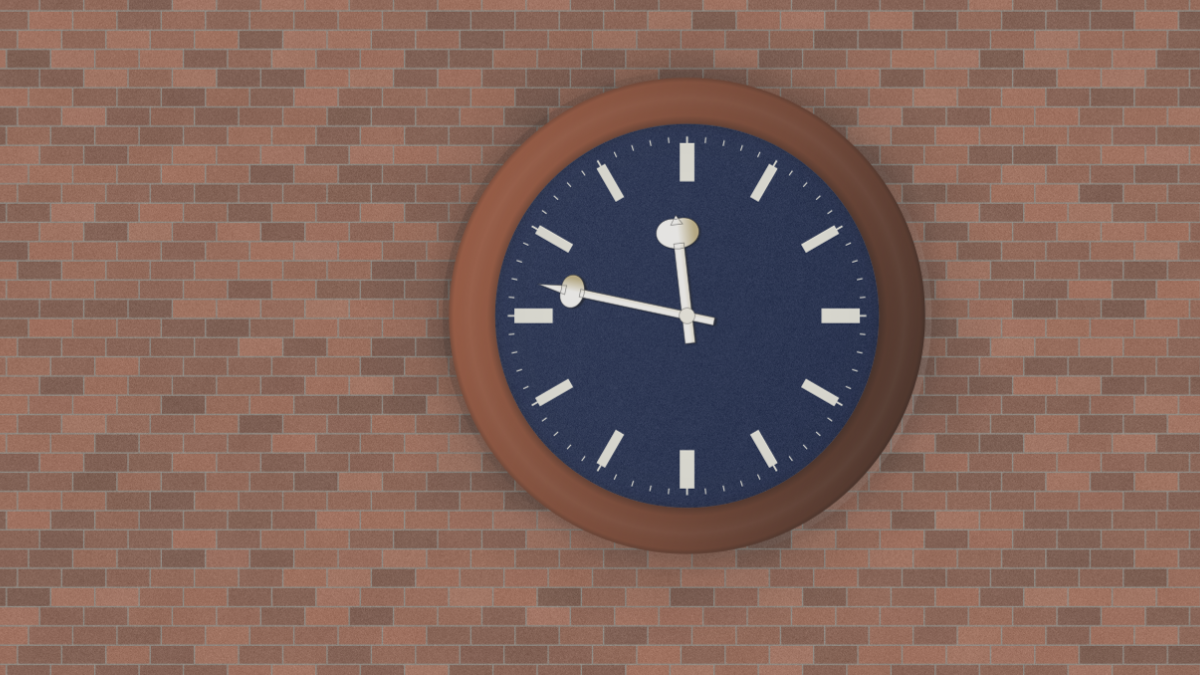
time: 11:47
